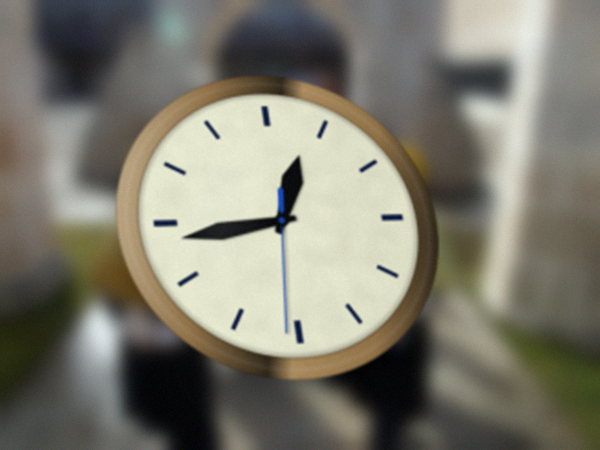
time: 12:43:31
